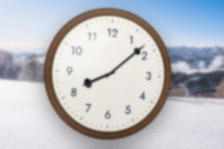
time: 8:08
